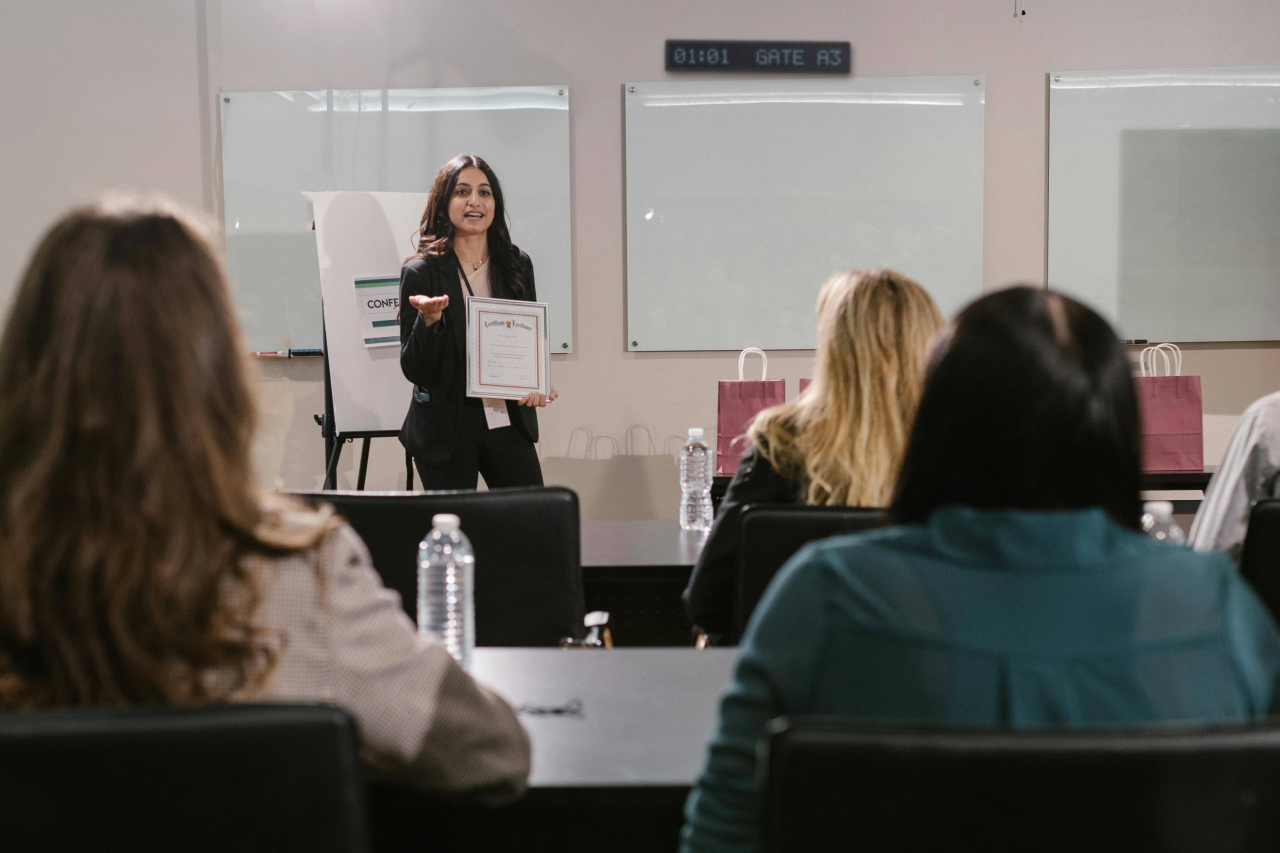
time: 1:01
